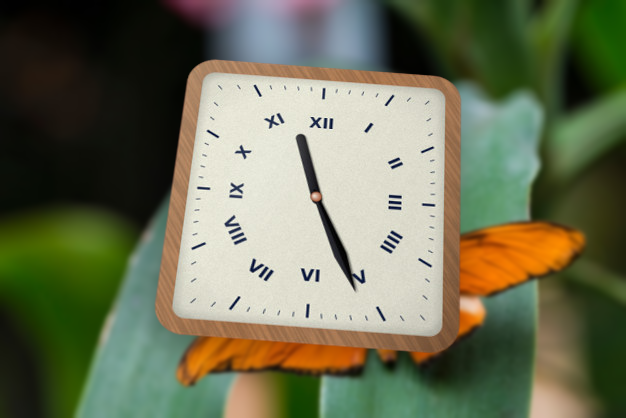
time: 11:26
